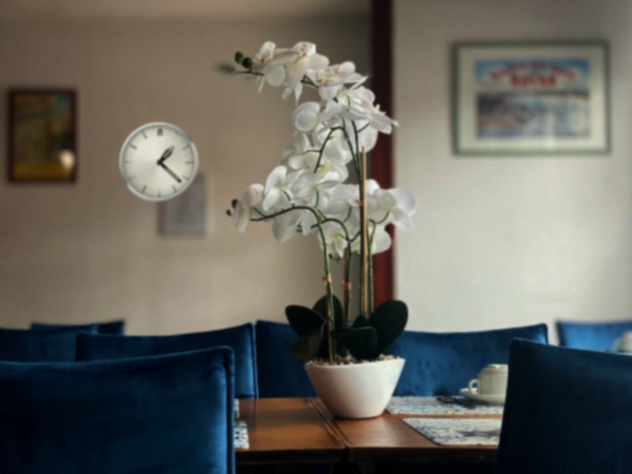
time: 1:22
